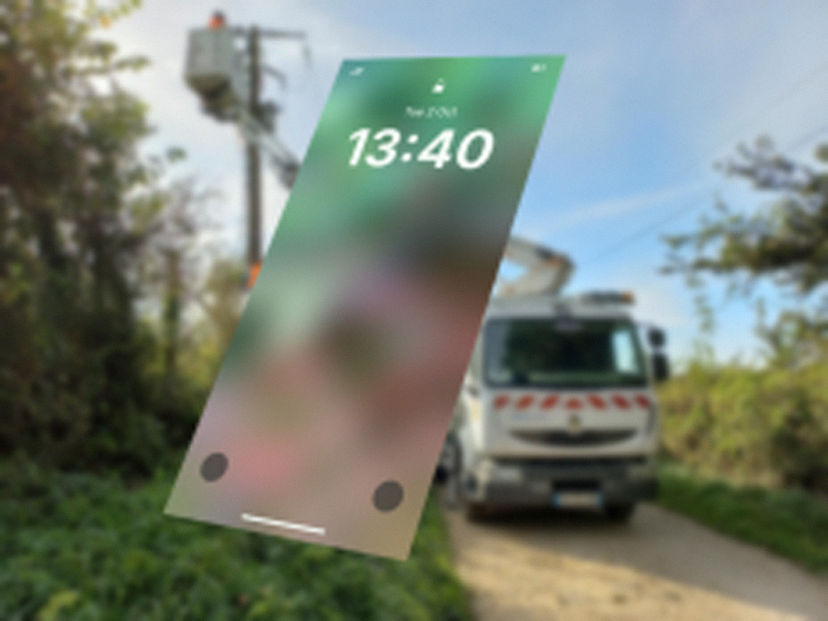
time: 13:40
